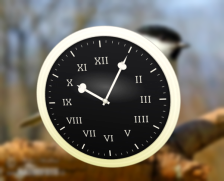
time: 10:05
